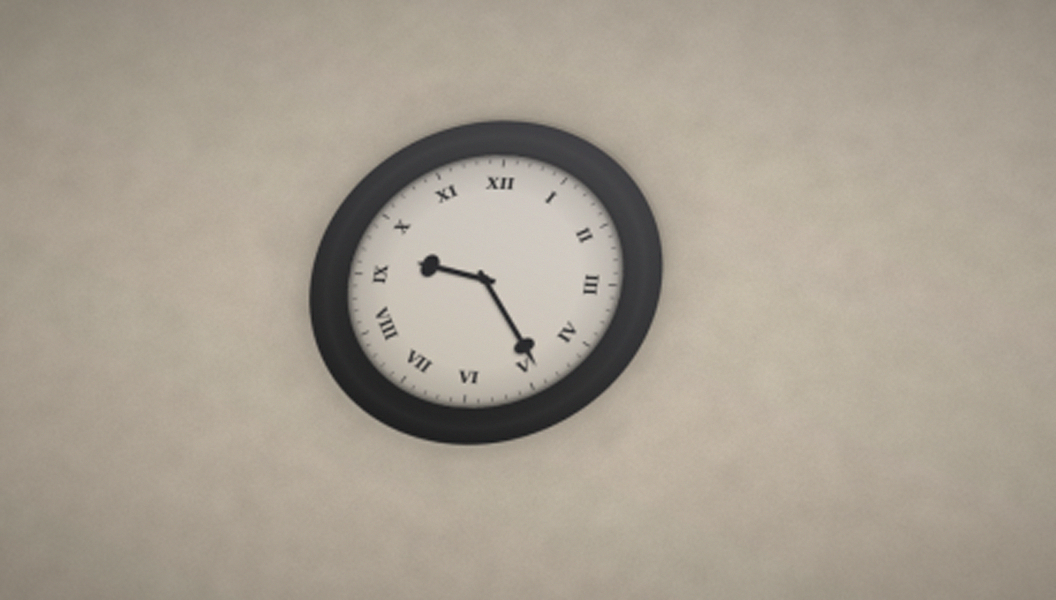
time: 9:24
